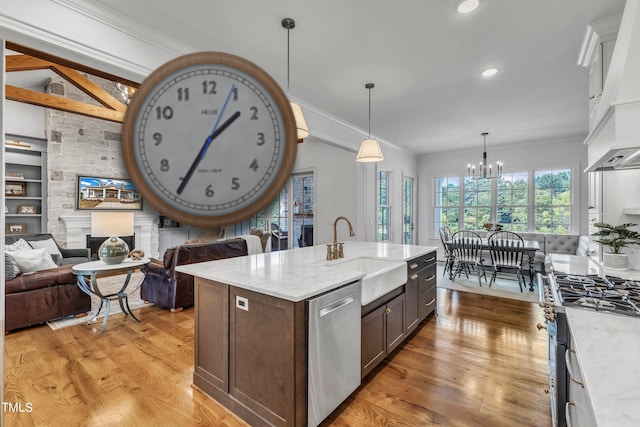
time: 1:35:04
